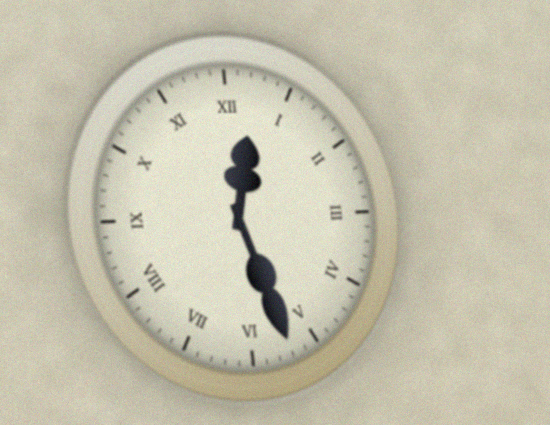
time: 12:27
